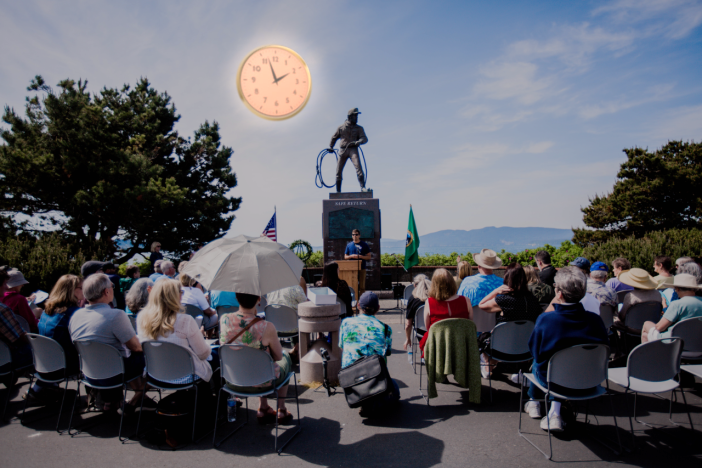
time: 1:57
